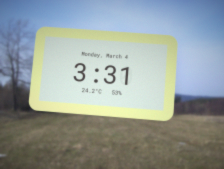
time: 3:31
